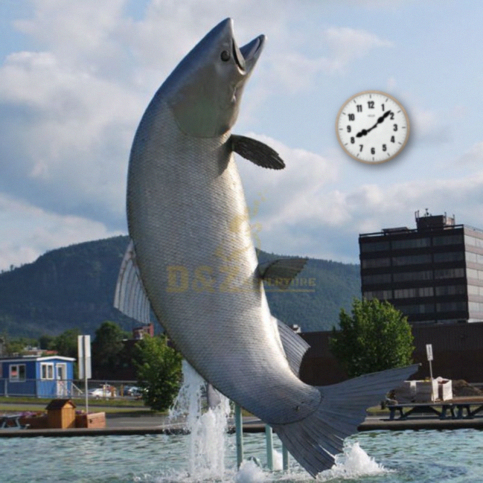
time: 8:08
